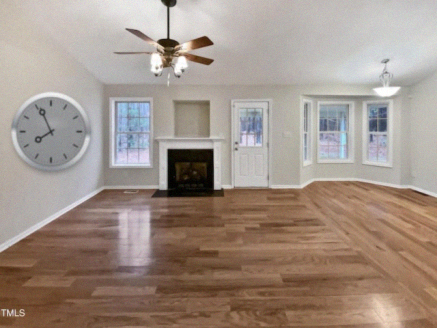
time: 7:56
